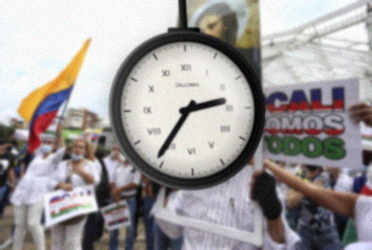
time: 2:36
